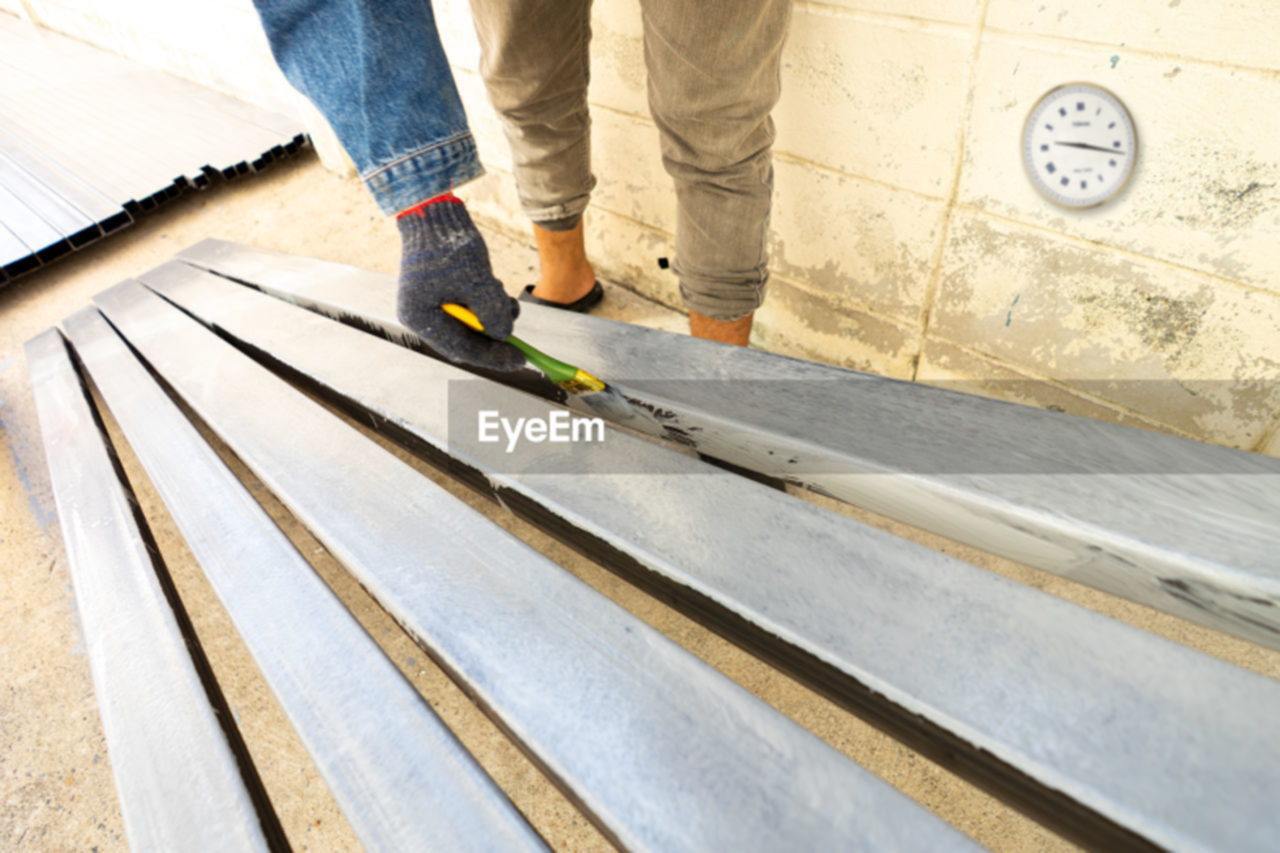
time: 9:17
